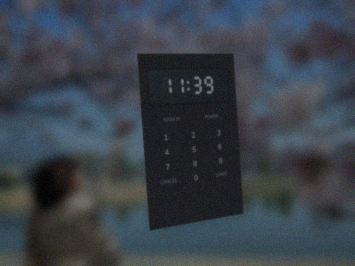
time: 11:39
